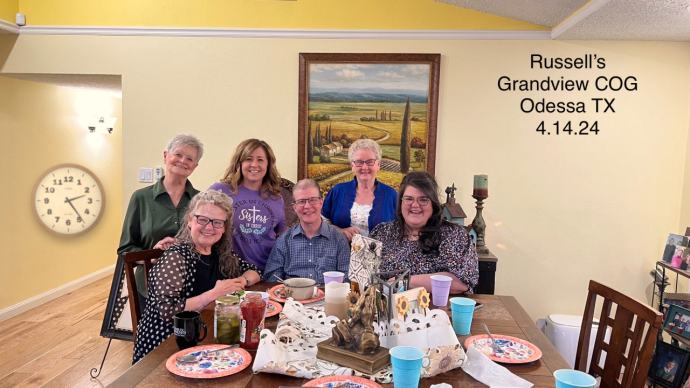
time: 2:24
